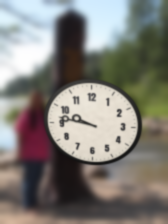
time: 9:47
